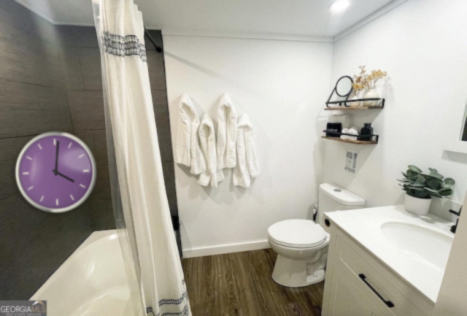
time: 4:01
